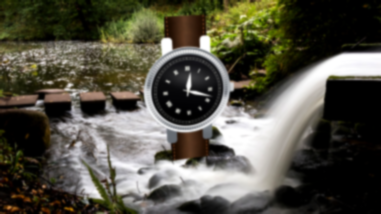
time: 12:18
